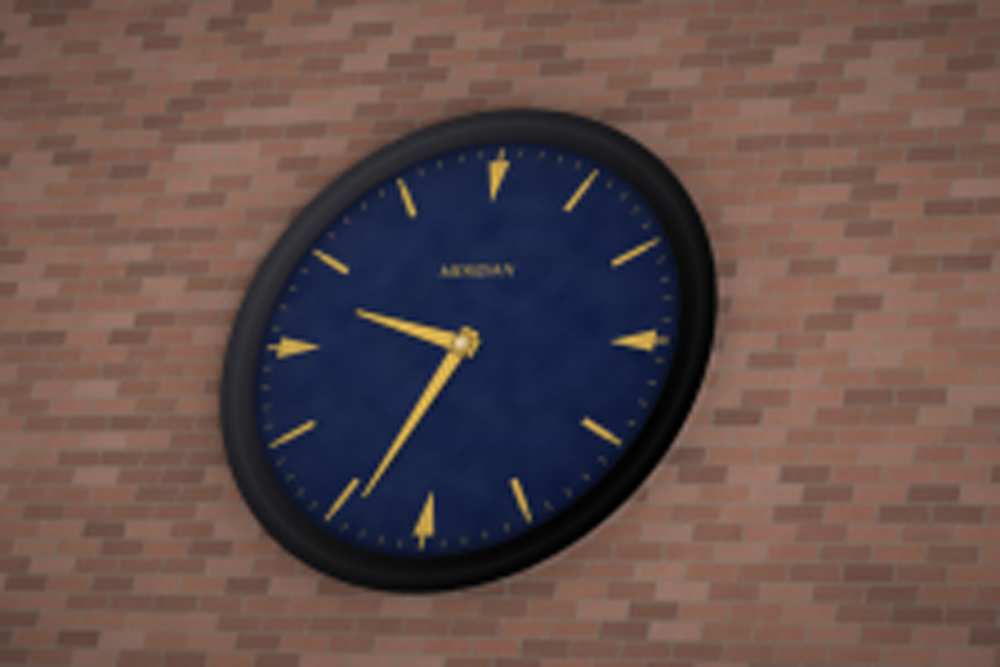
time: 9:34
